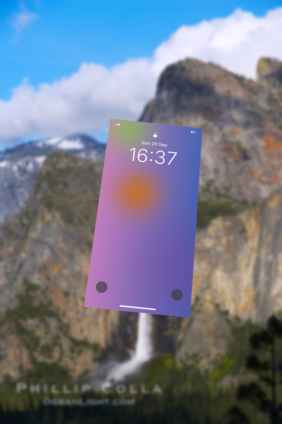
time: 16:37
